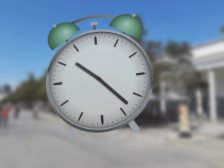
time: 10:23
